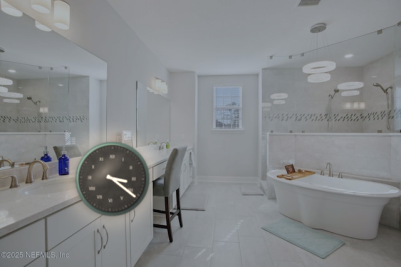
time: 3:21
